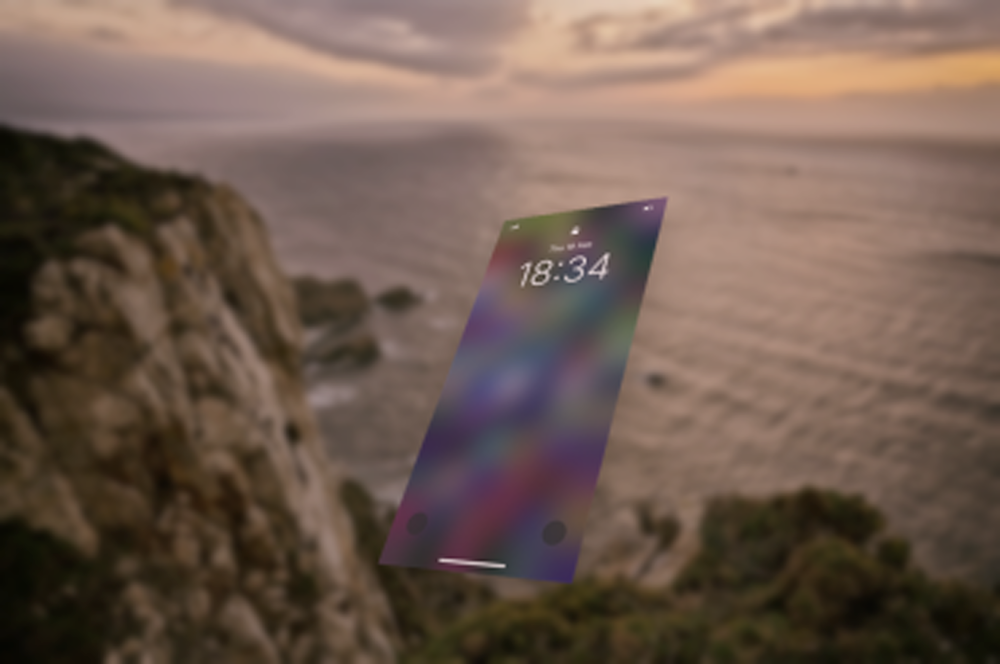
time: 18:34
